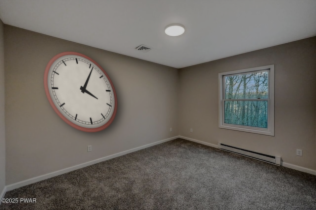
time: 4:06
